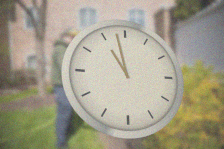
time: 10:58
